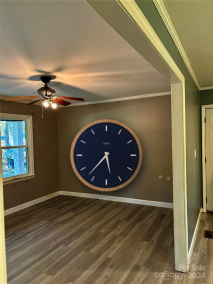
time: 5:37
